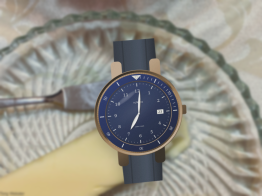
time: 7:01
